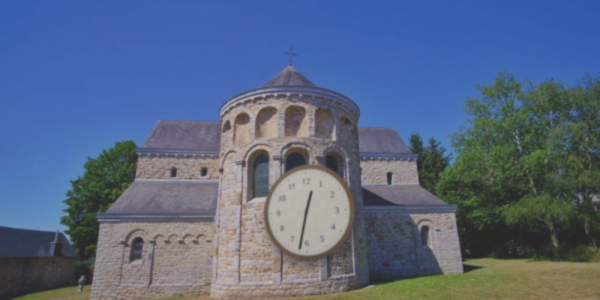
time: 12:32
